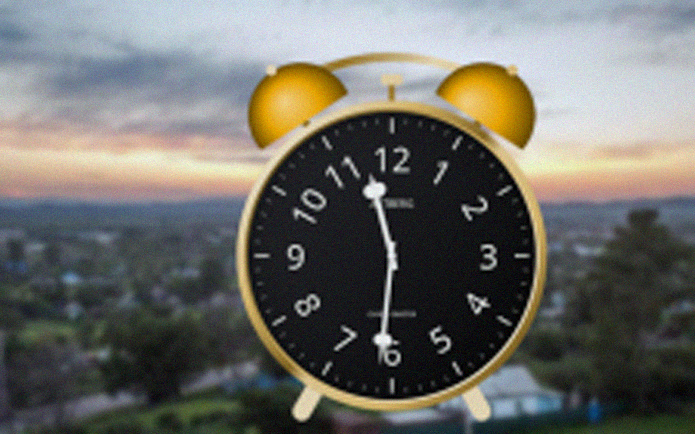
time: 11:31
